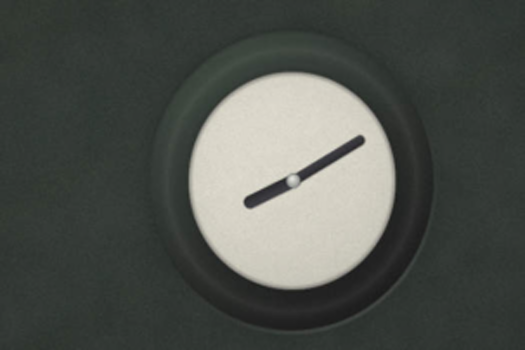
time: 8:10
